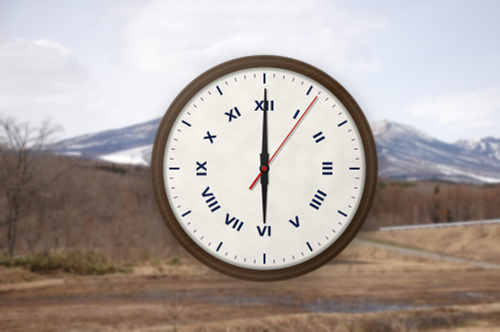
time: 6:00:06
